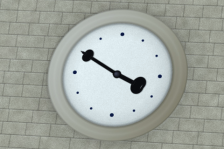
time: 3:50
